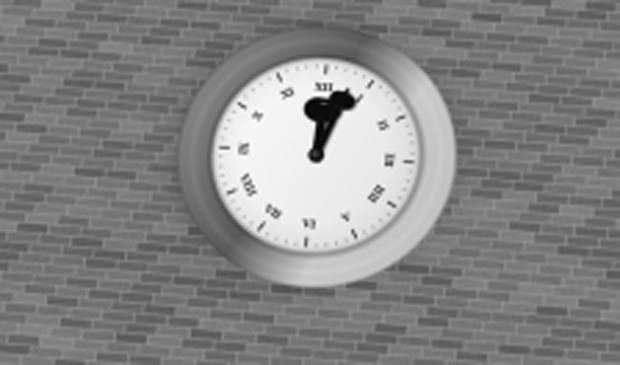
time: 12:03
